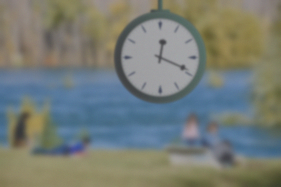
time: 12:19
